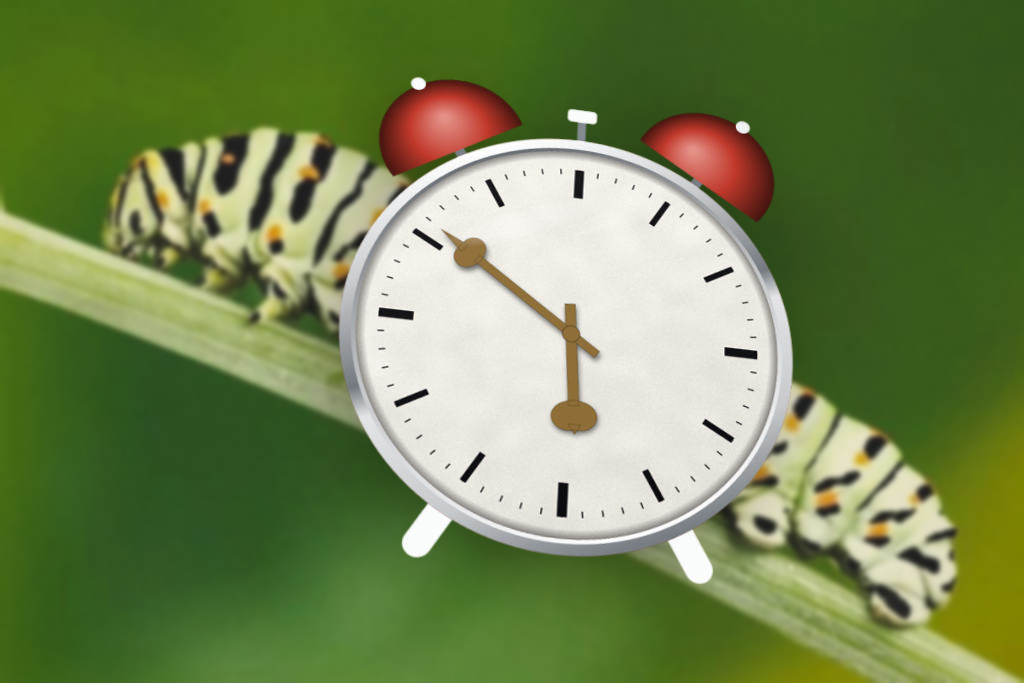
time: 5:51
